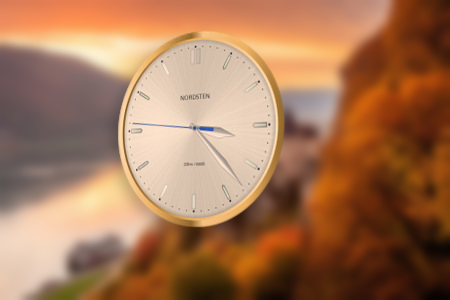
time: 3:22:46
